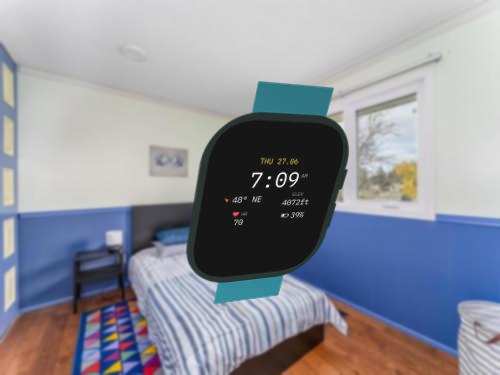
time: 7:09
